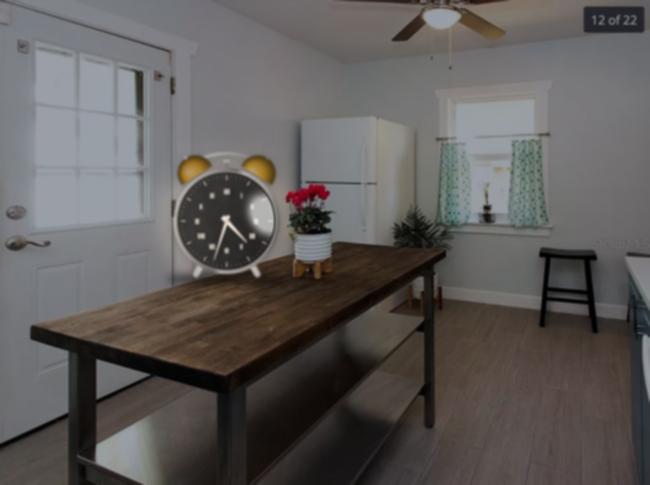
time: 4:33
